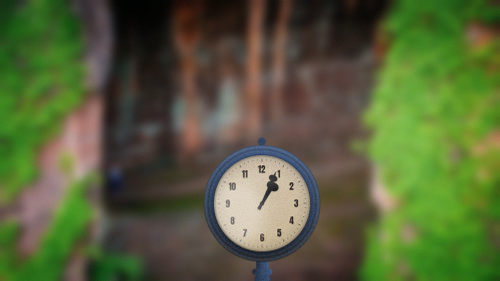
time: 1:04
